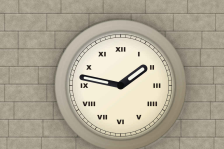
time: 1:47
